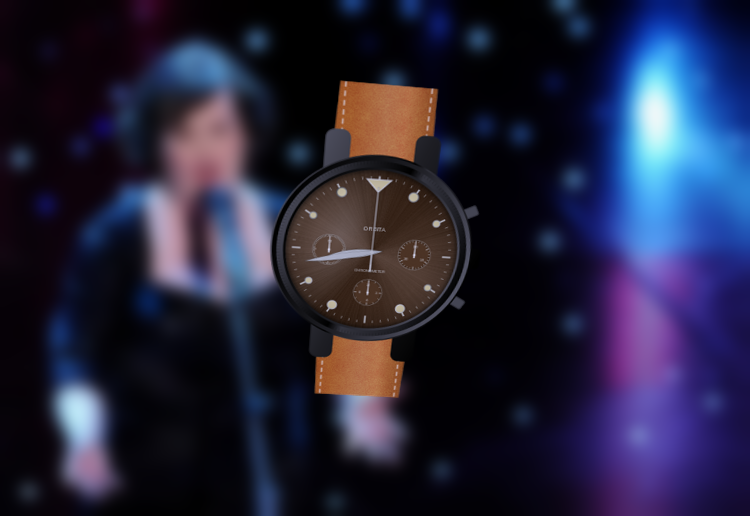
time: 8:43
